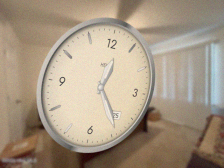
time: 12:24
